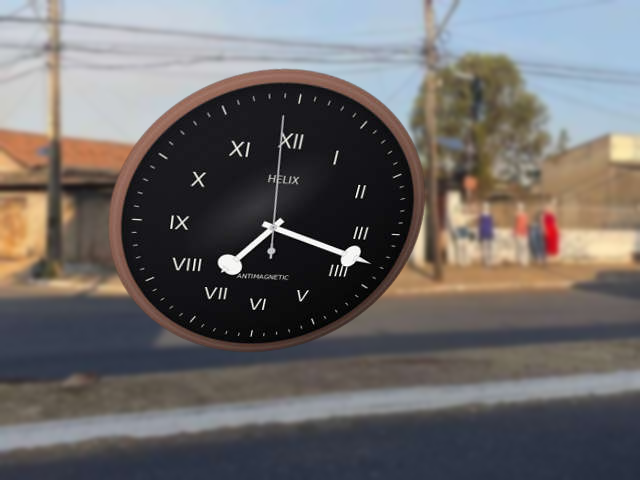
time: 7:17:59
